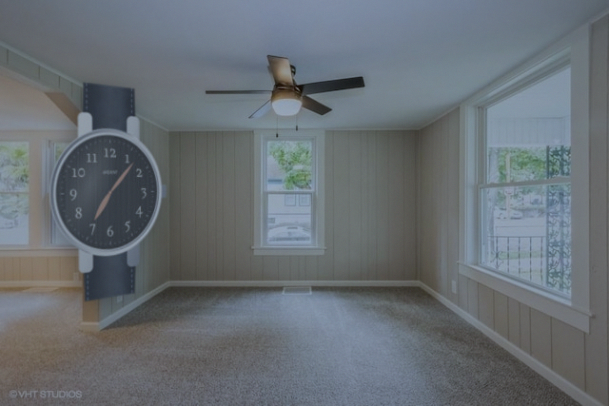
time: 7:07
